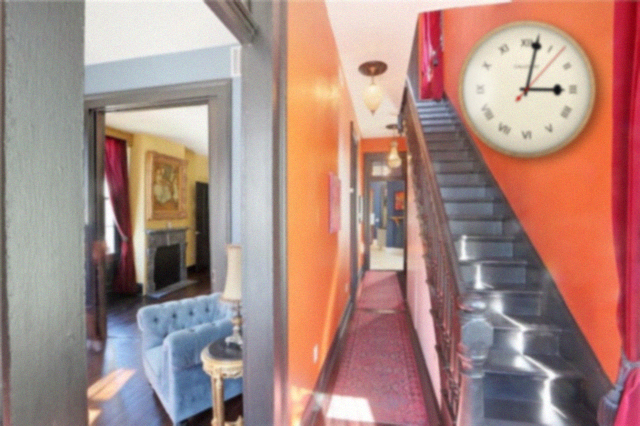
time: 3:02:07
